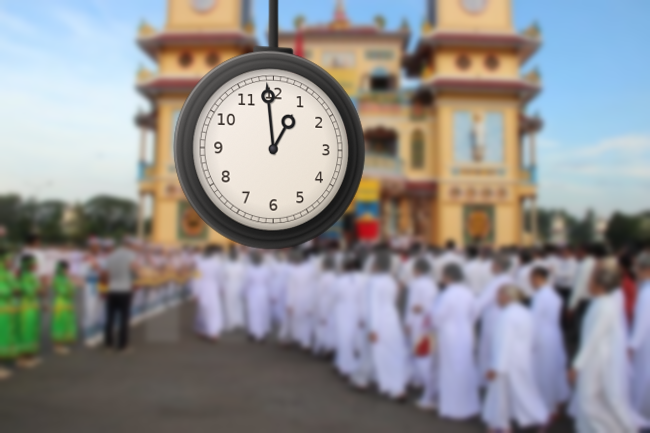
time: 12:59
